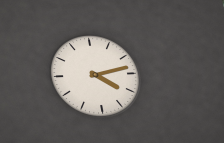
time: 4:13
